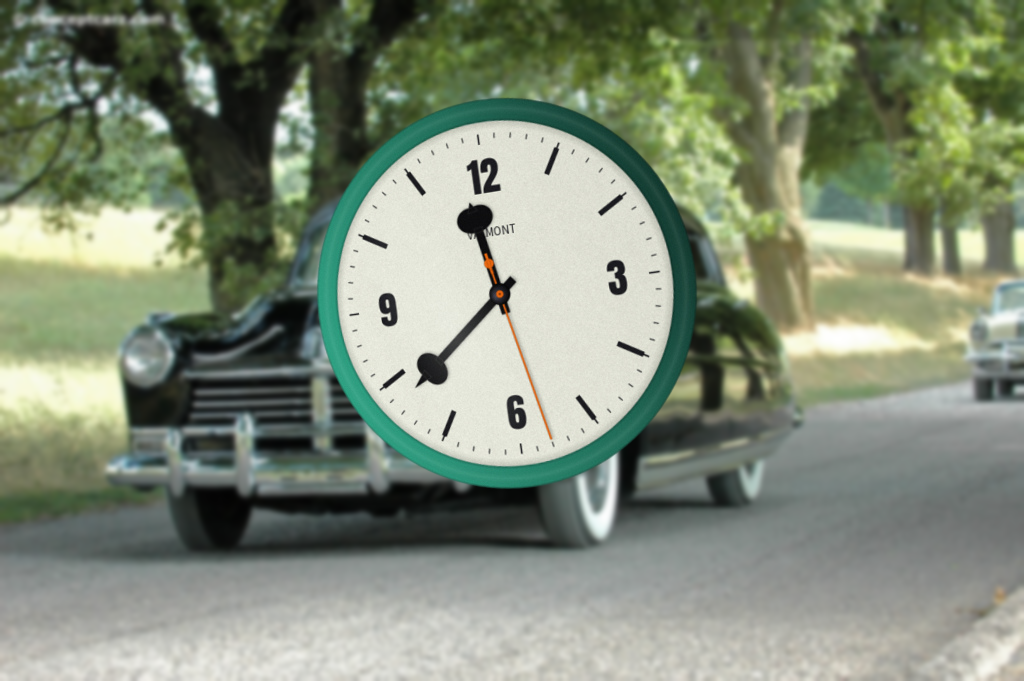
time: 11:38:28
